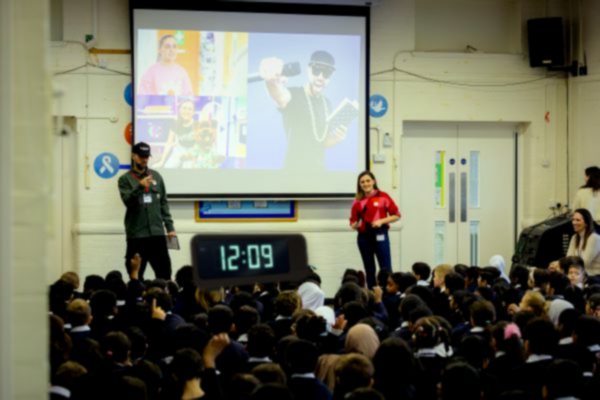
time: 12:09
